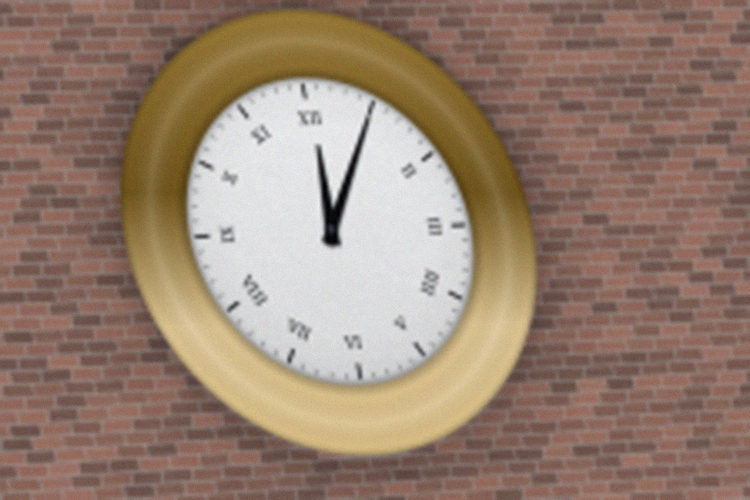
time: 12:05
